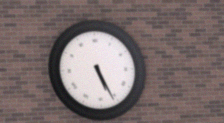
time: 5:26
